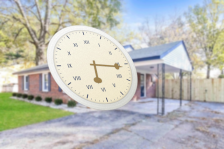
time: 6:16
